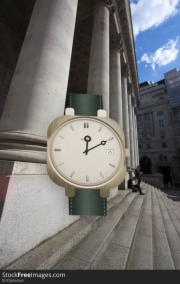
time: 12:10
